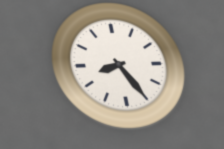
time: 8:25
